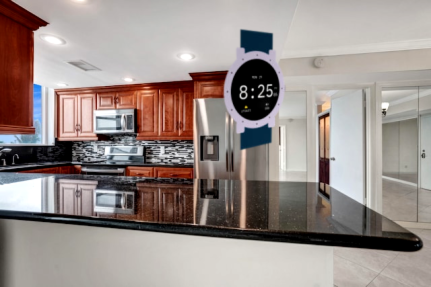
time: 8:25
